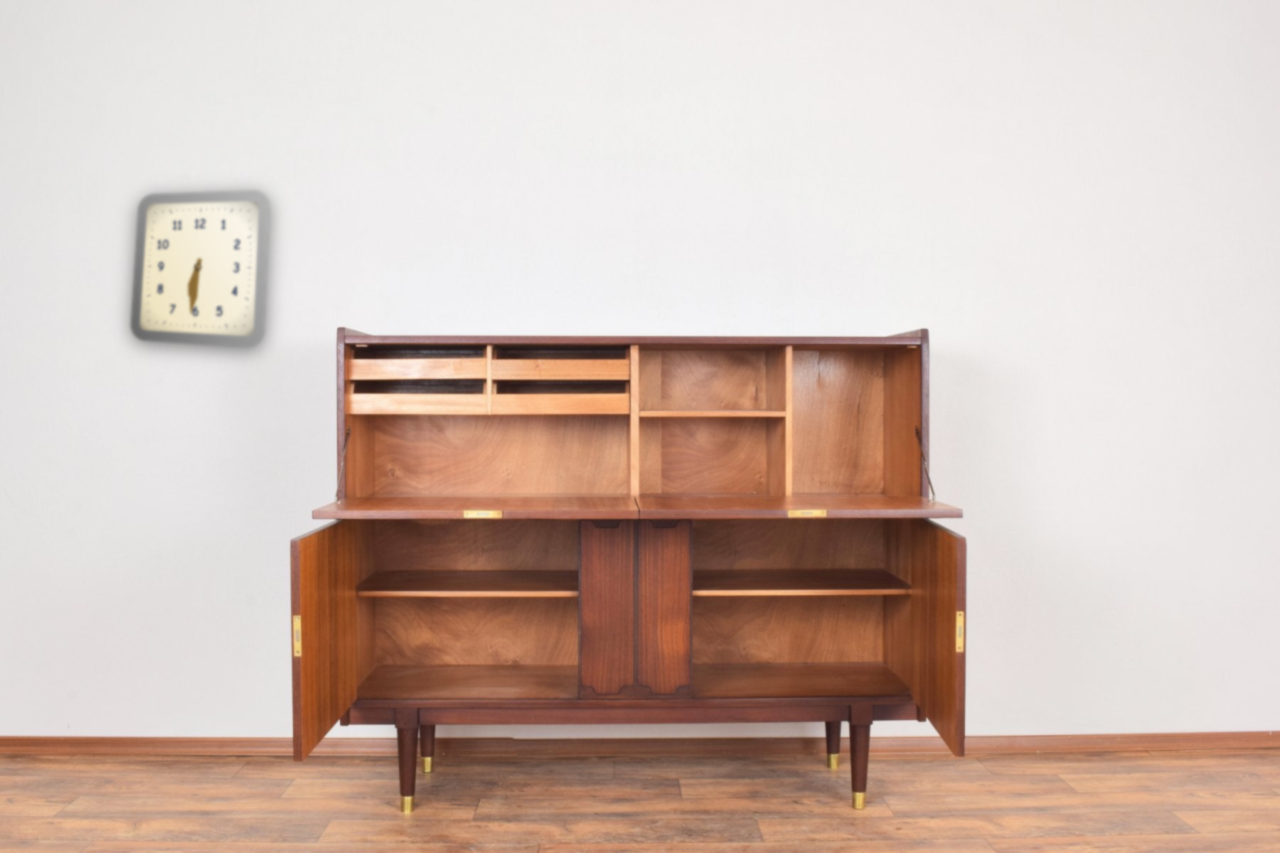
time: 6:31
